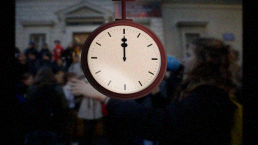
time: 12:00
